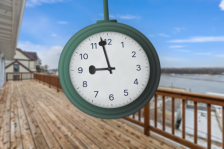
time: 8:58
